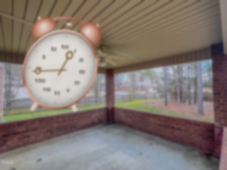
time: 12:44
